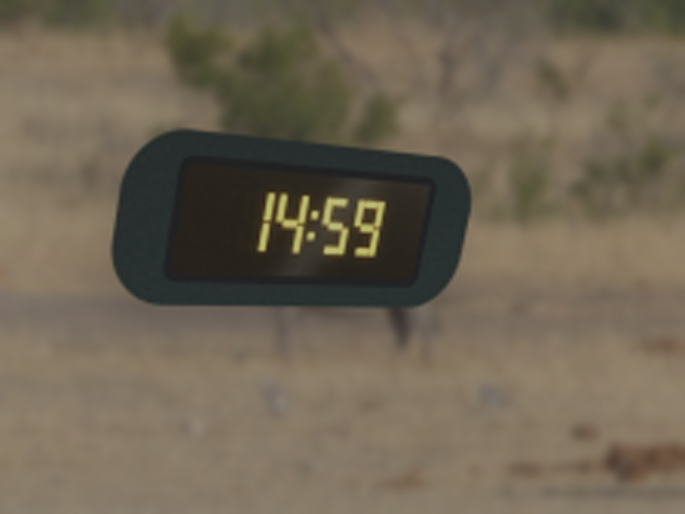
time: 14:59
